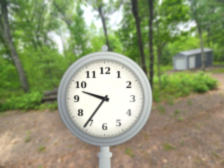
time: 9:36
